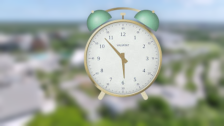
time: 5:53
